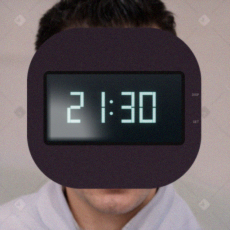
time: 21:30
